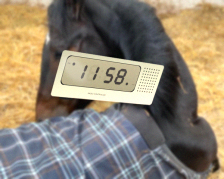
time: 11:58
